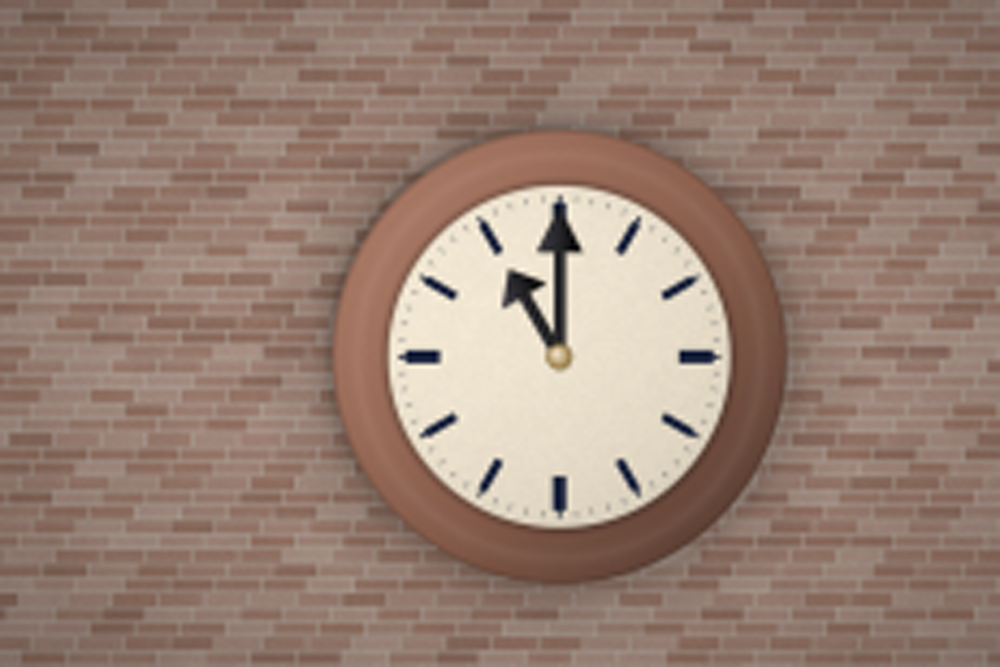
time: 11:00
